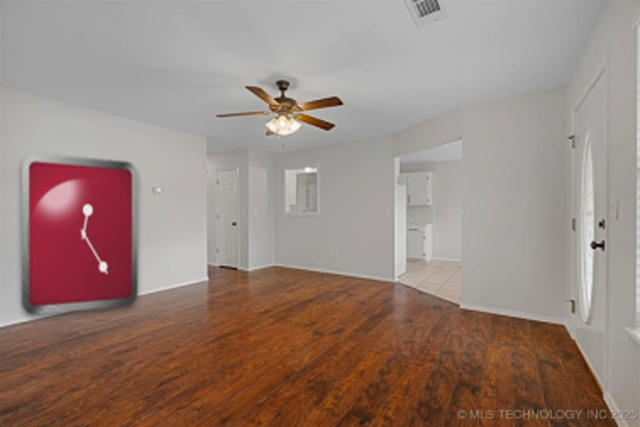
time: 12:24
